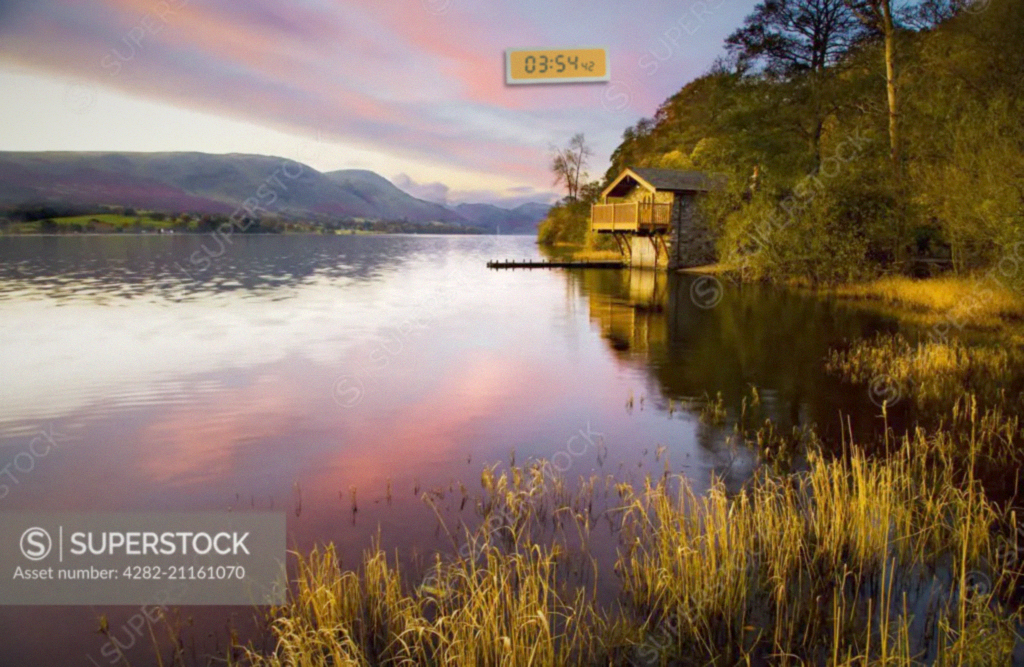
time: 3:54
